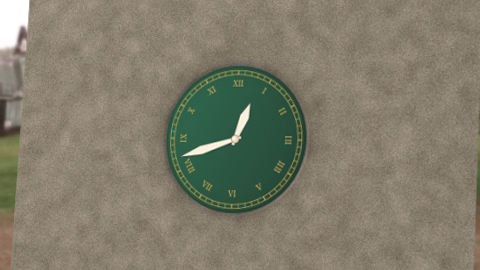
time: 12:42
